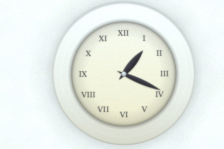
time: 1:19
